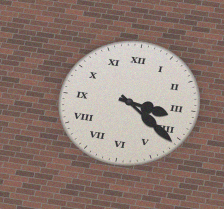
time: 3:21
